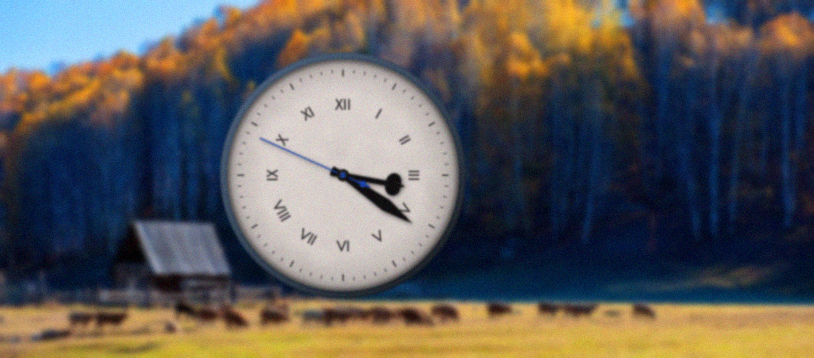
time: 3:20:49
